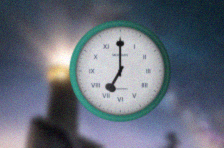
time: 7:00
